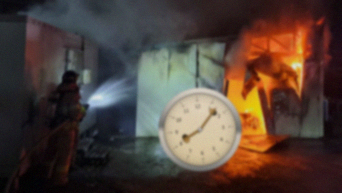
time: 8:07
